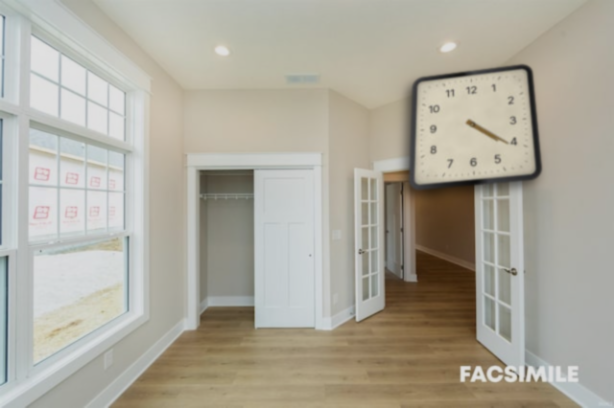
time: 4:21
